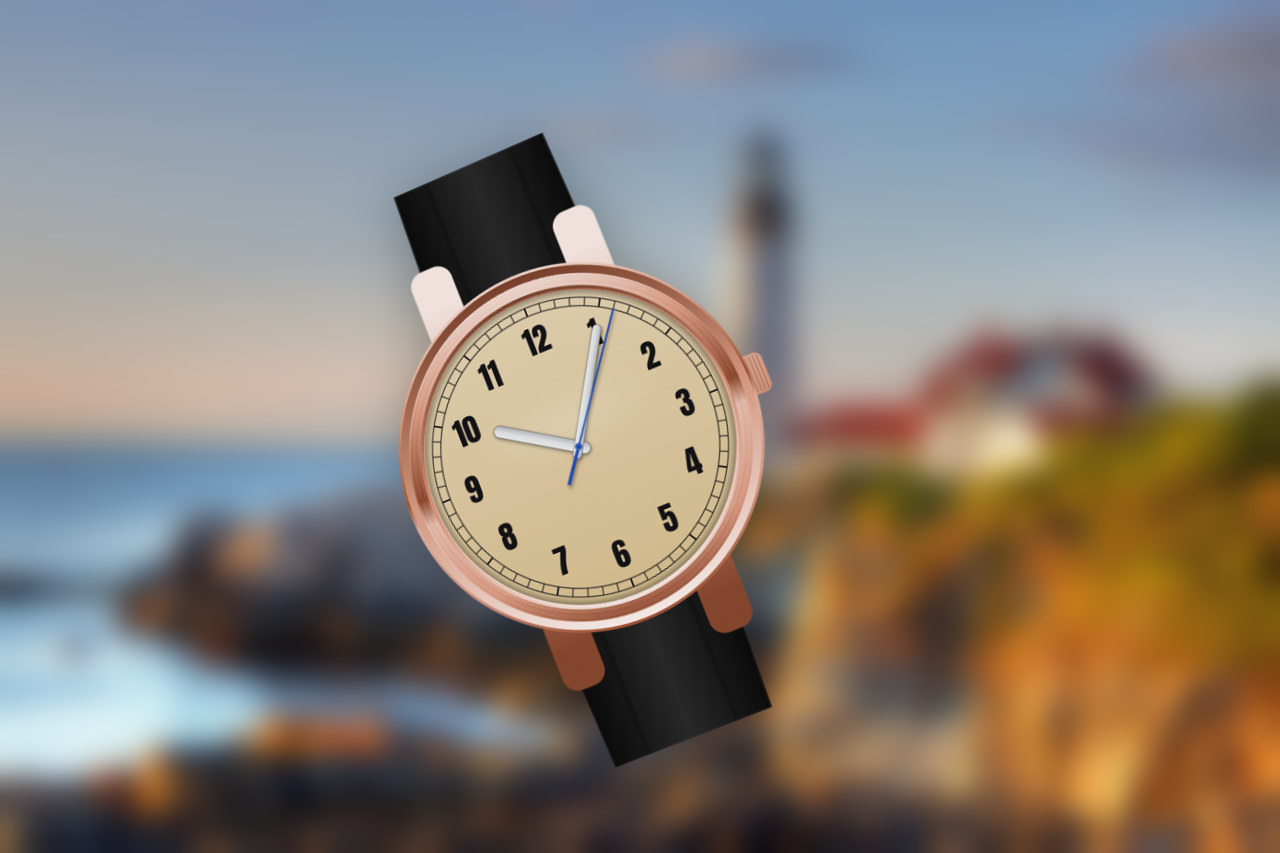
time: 10:05:06
